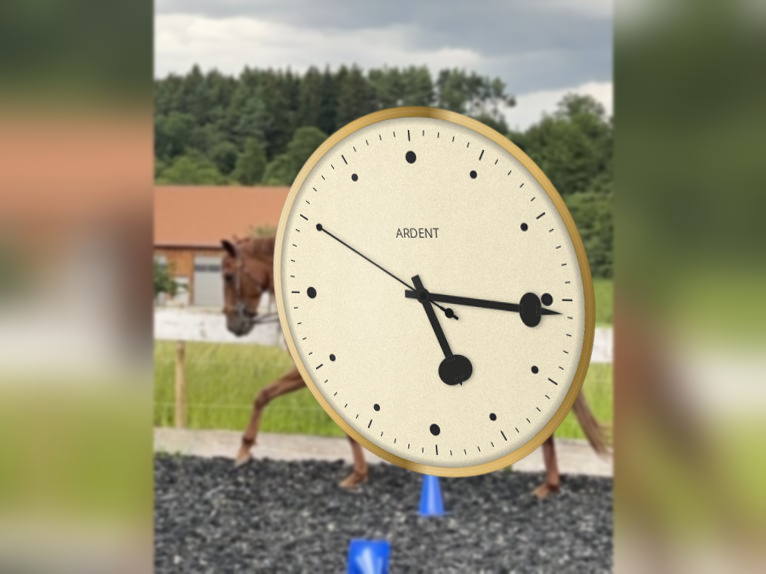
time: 5:15:50
